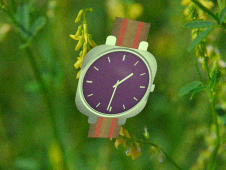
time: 1:31
